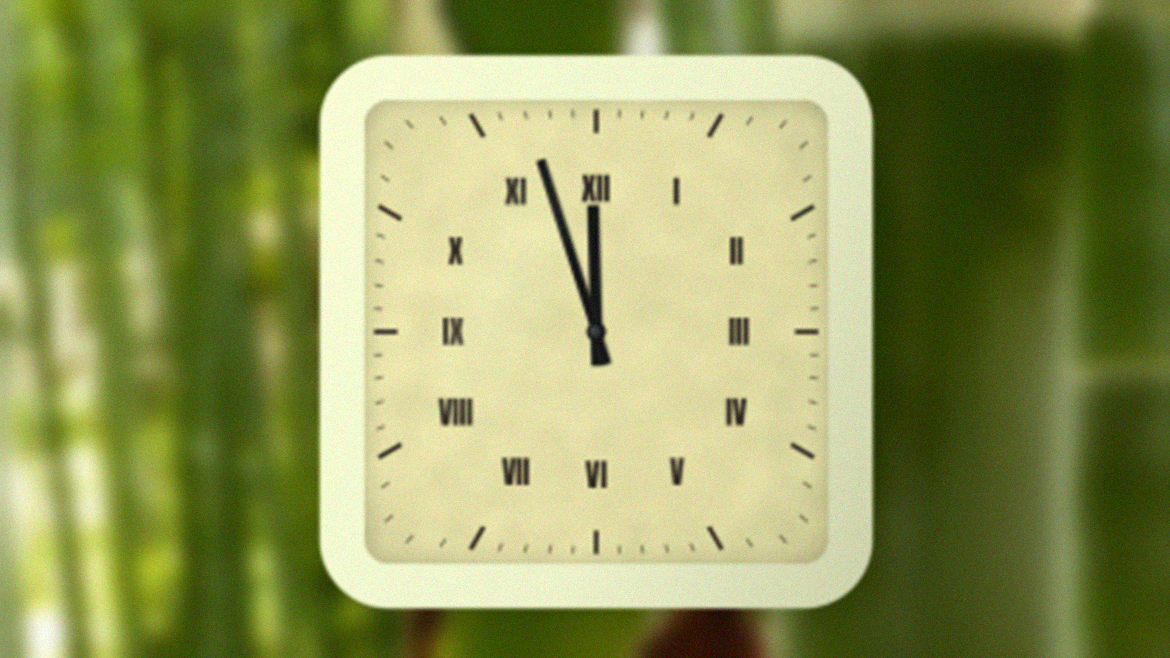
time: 11:57
